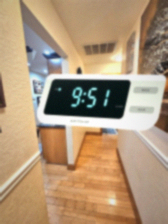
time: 9:51
